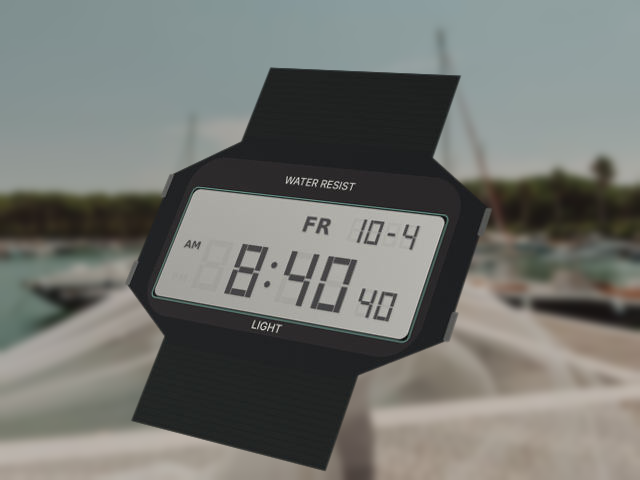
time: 8:40:40
